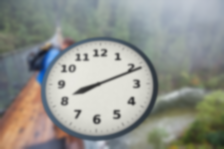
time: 8:11
